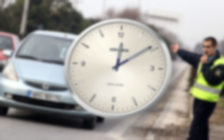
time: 12:09
